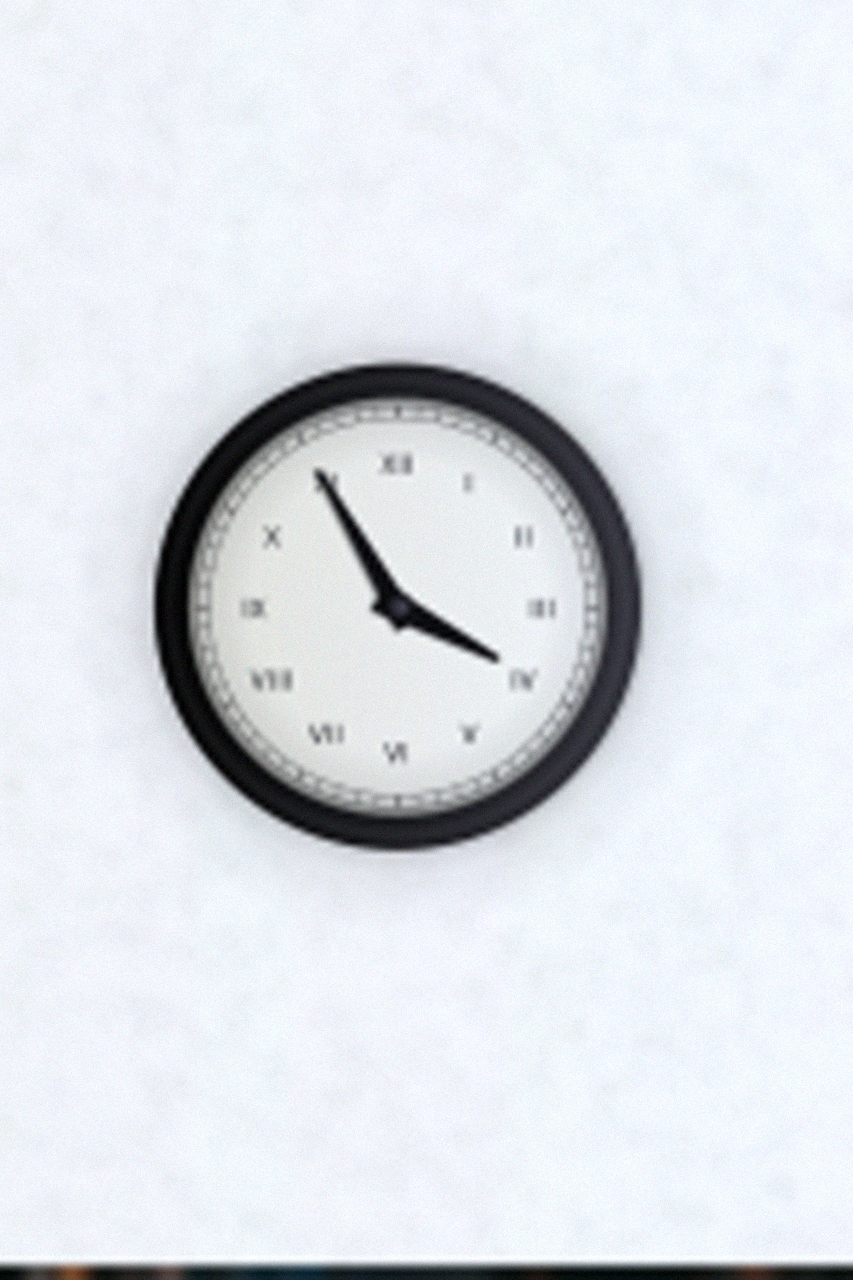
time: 3:55
